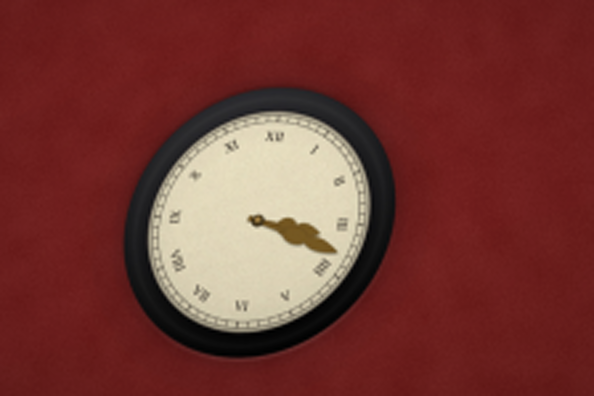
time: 3:18
